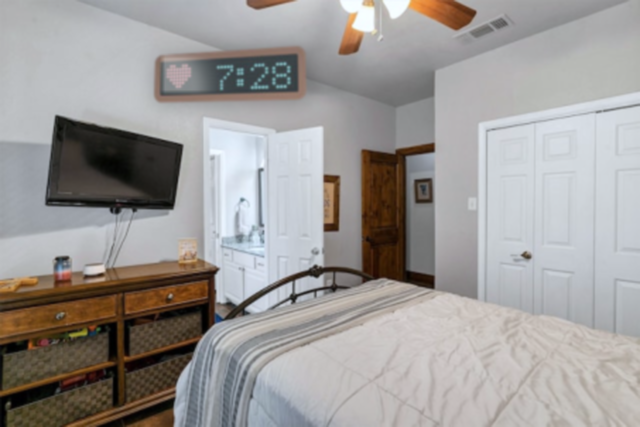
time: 7:28
